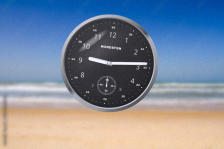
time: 9:14
